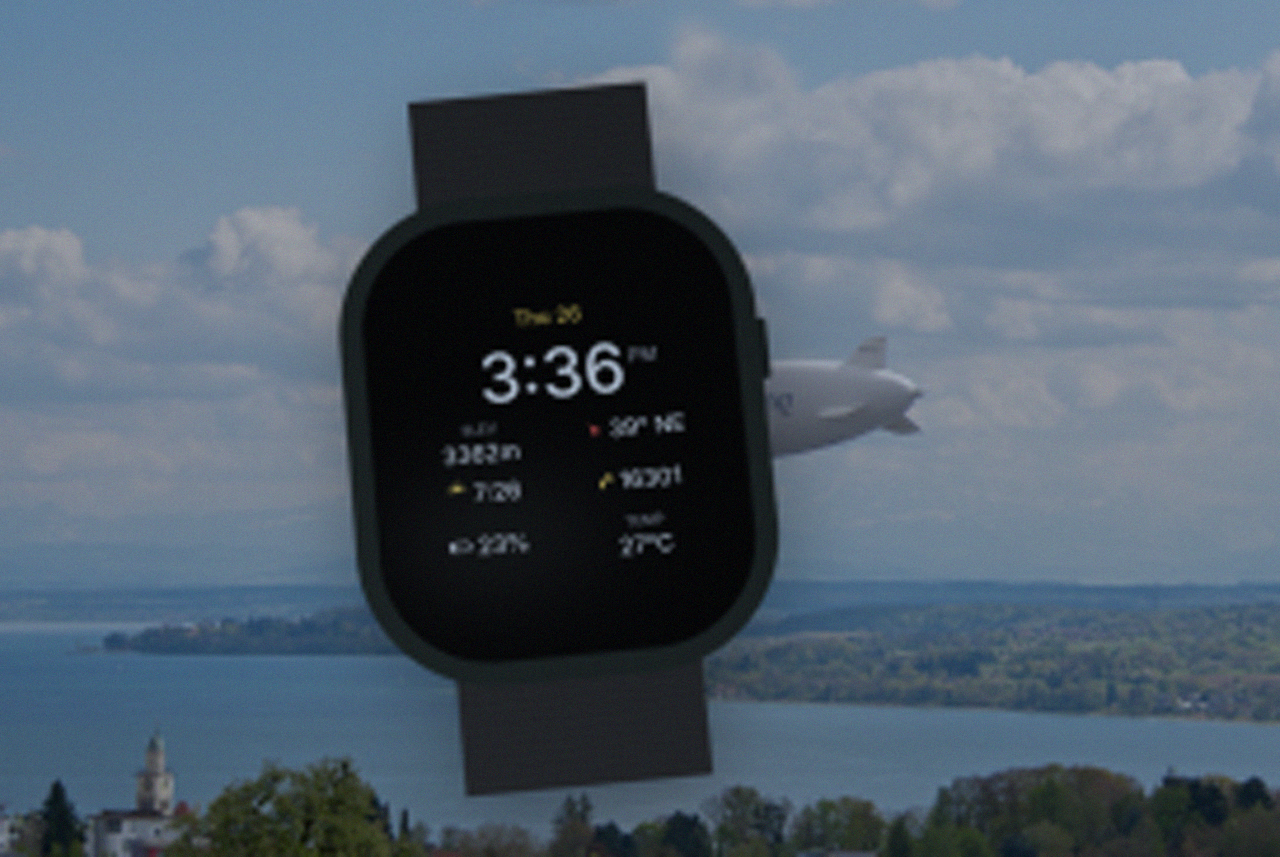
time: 3:36
